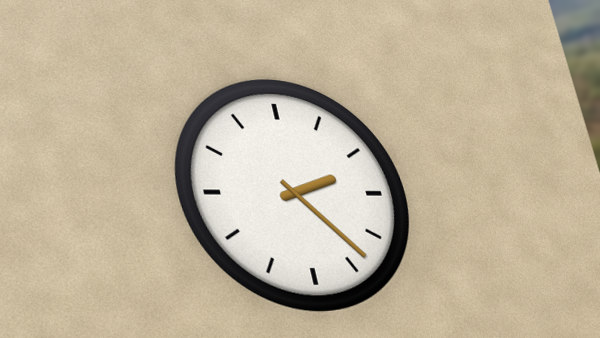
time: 2:23
